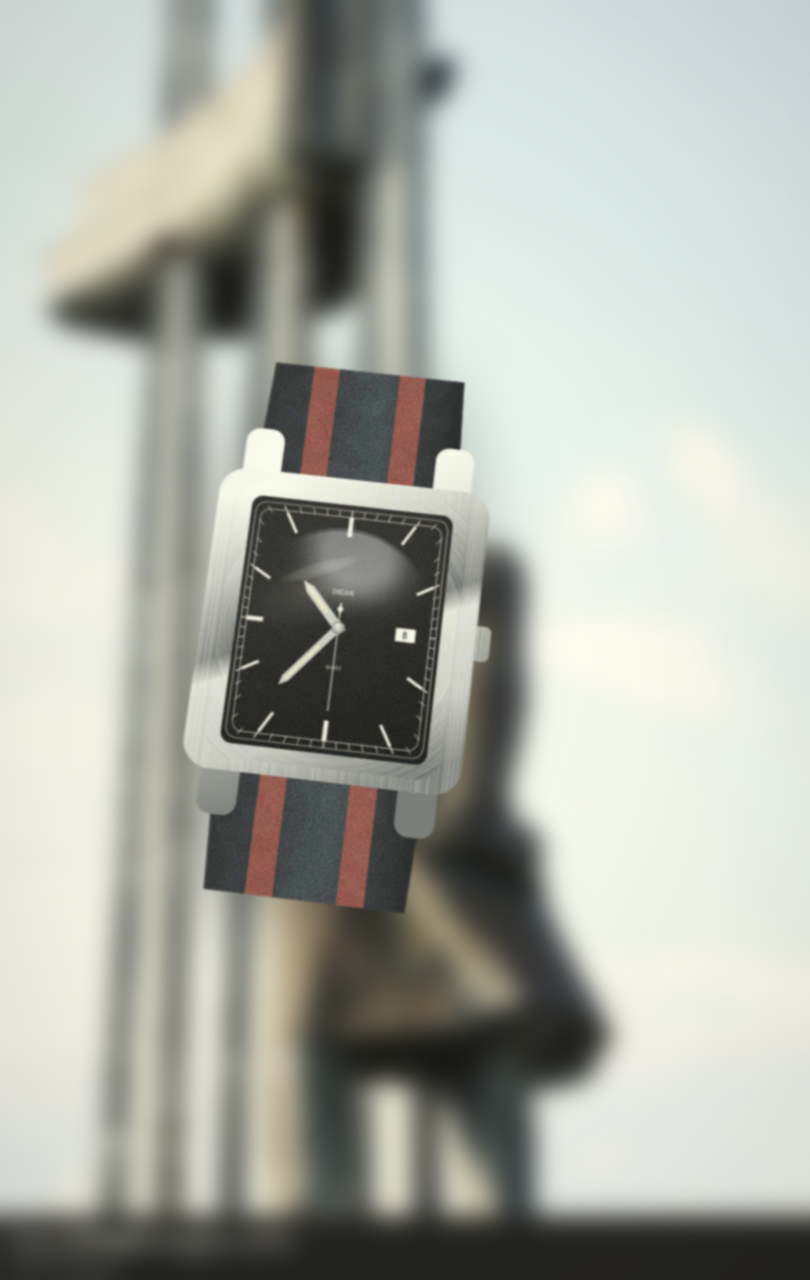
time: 10:36:30
